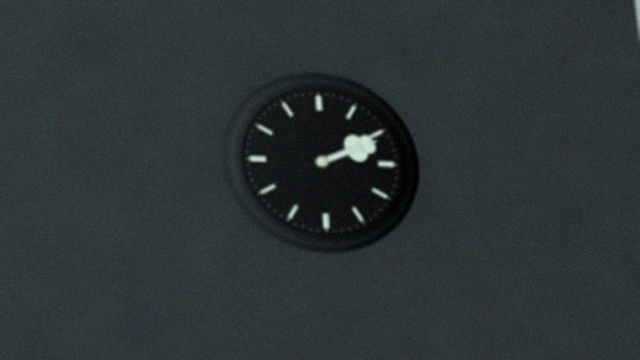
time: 2:11
